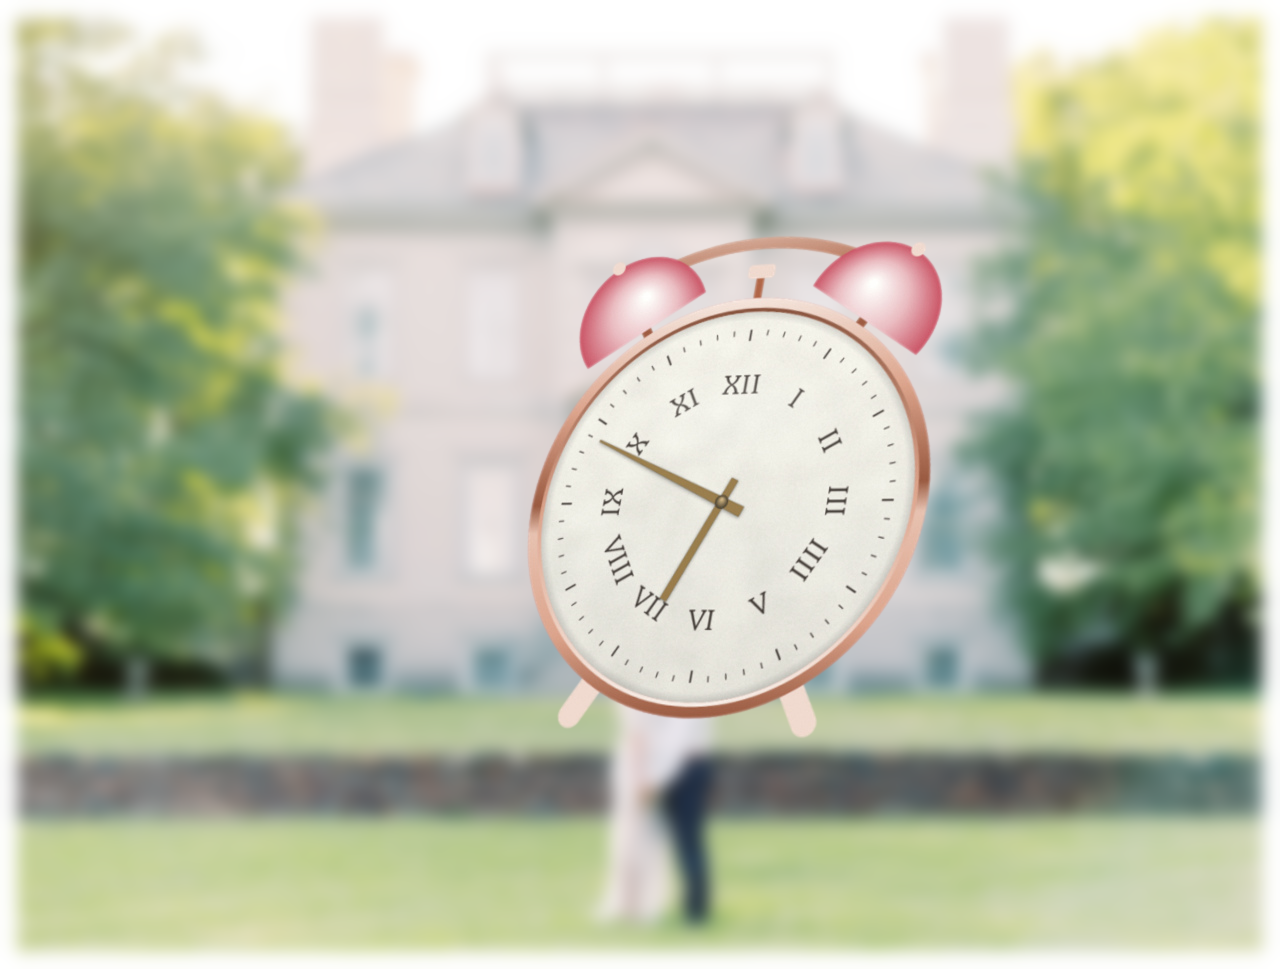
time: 6:49
